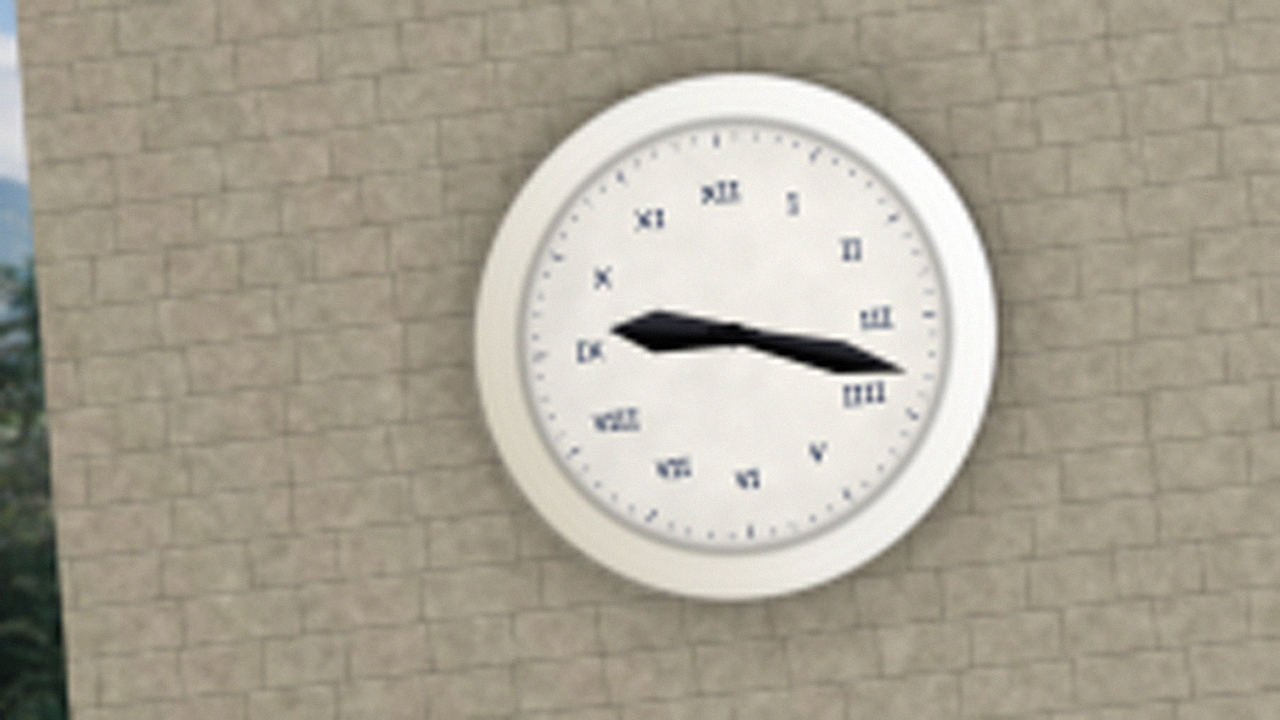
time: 9:18
